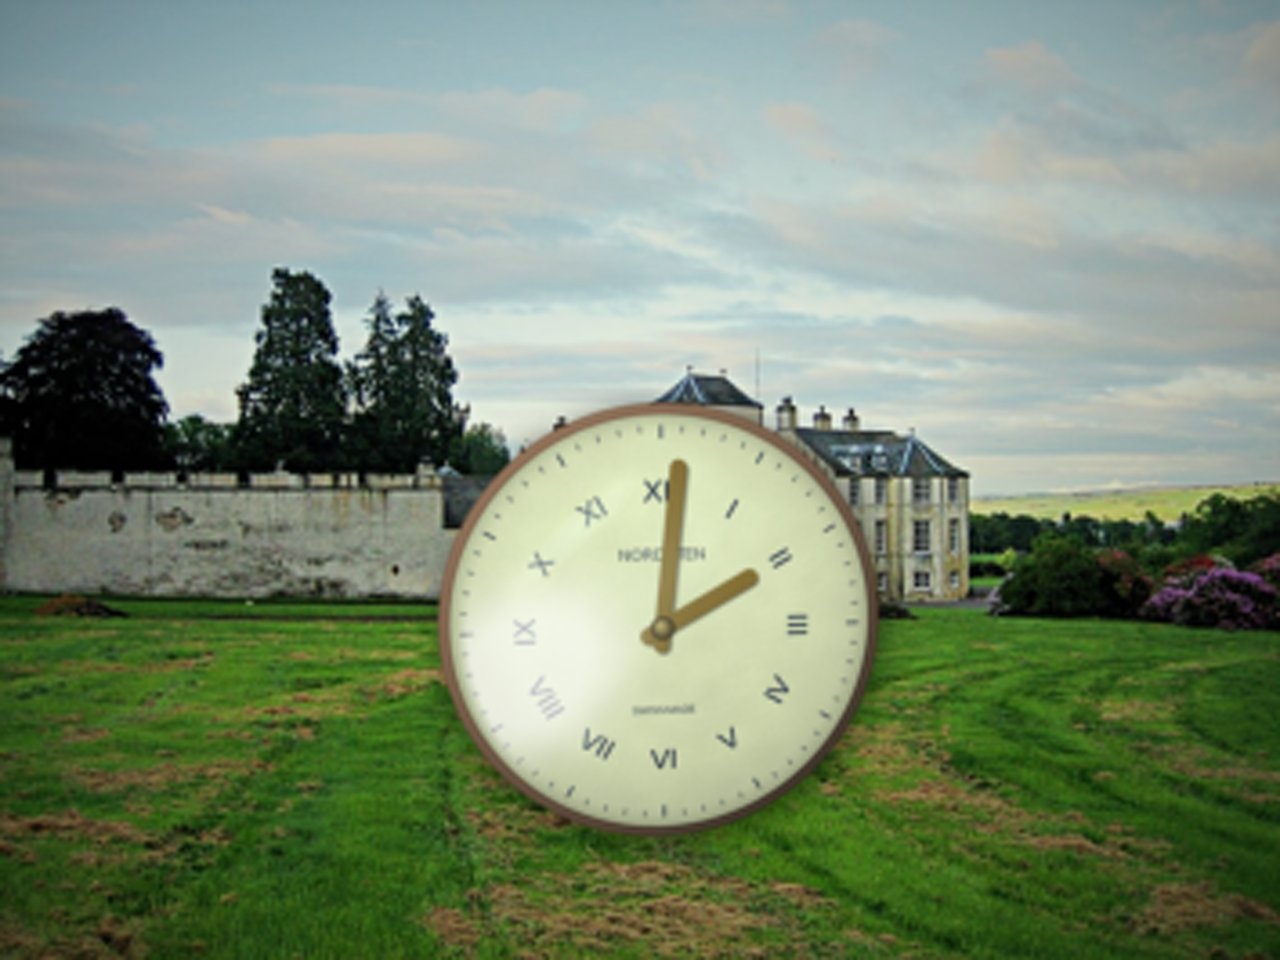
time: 2:01
